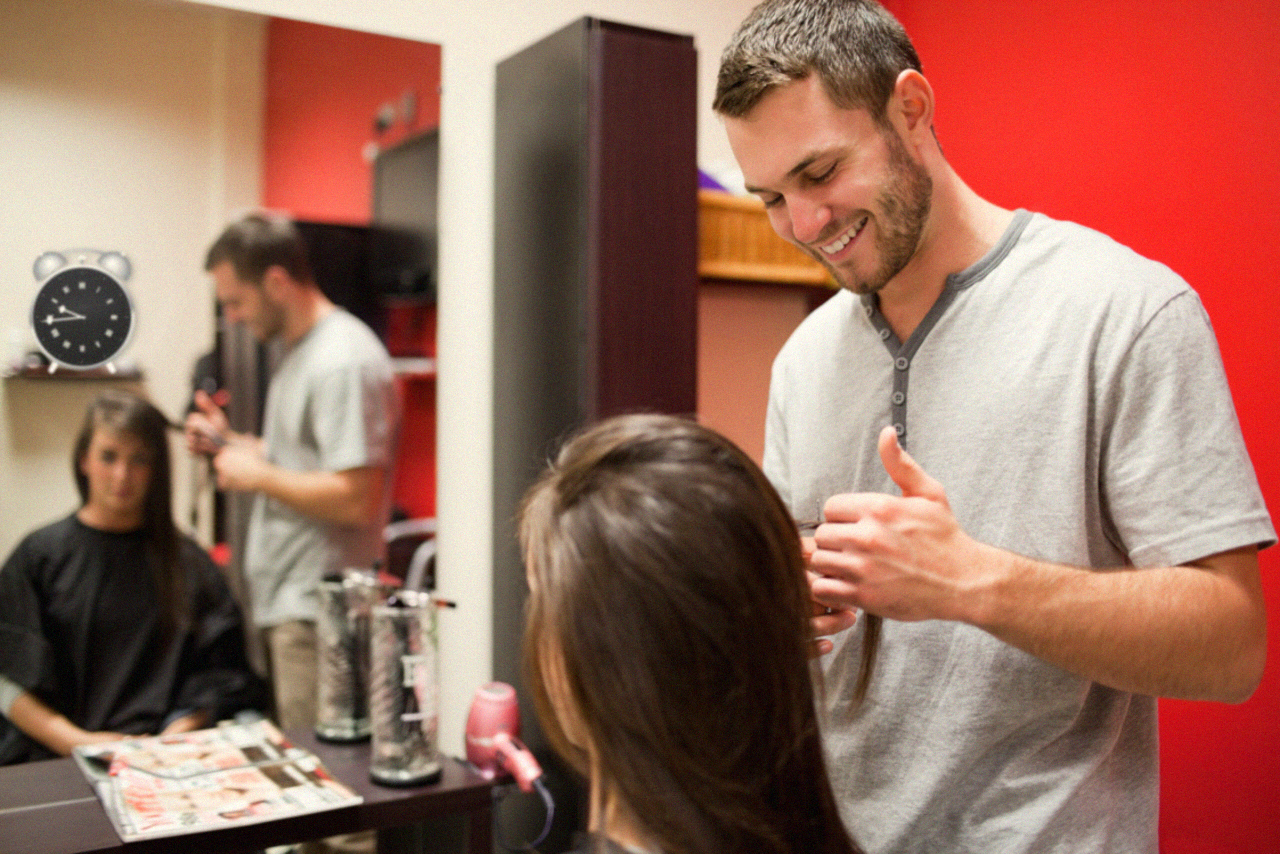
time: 9:44
